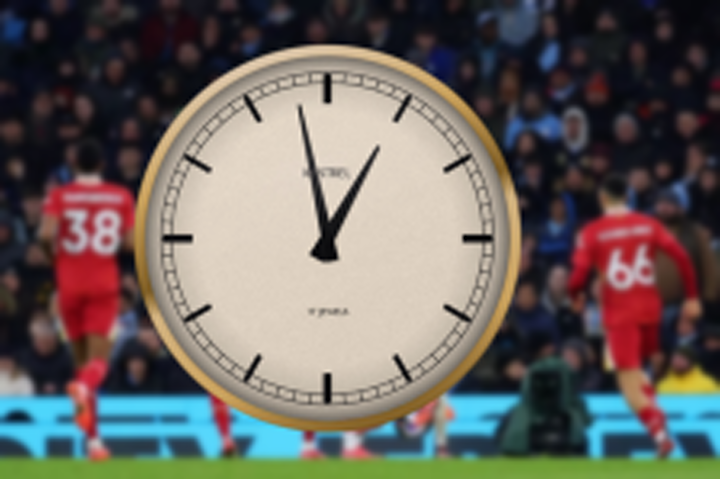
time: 12:58
